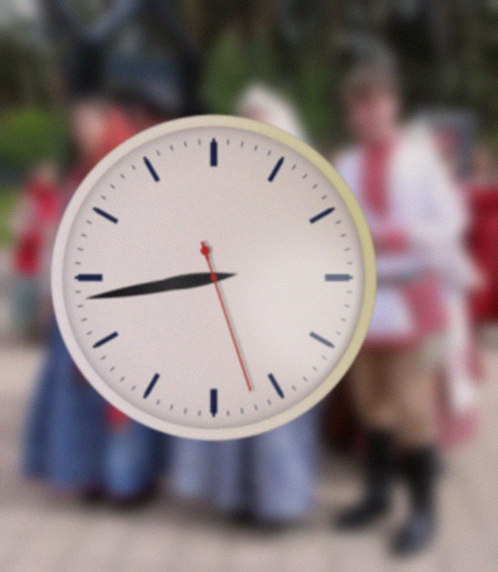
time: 8:43:27
